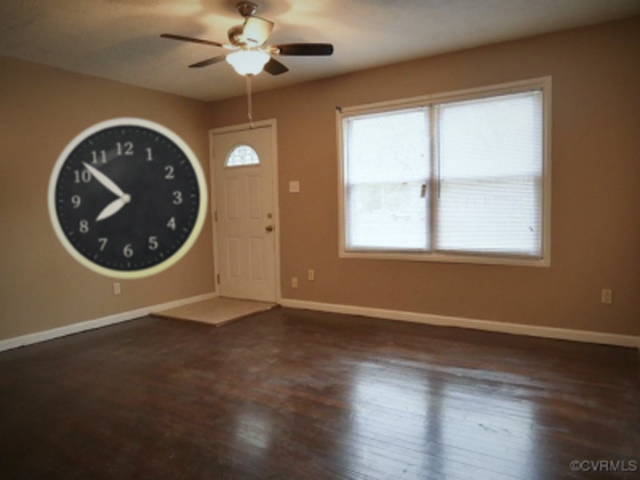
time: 7:52
